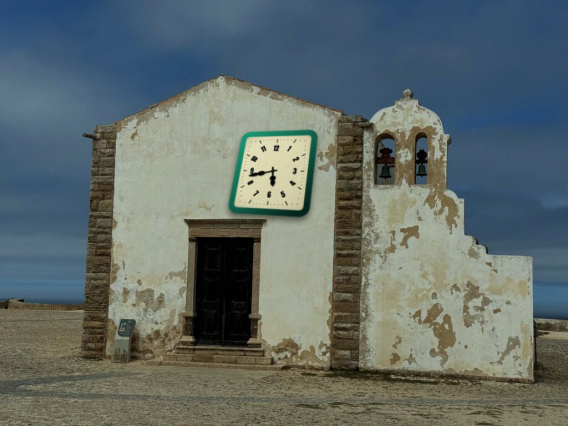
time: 5:43
